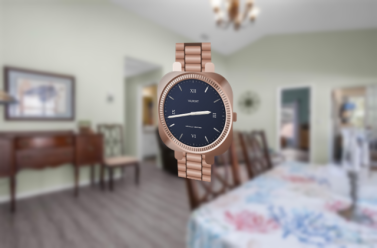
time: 2:43
